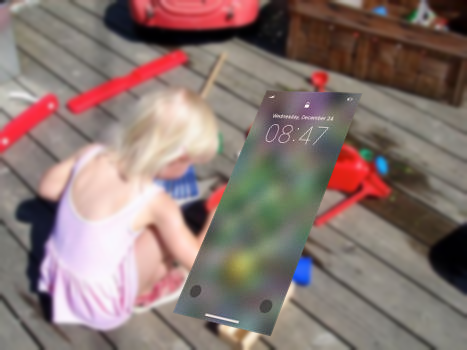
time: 8:47
